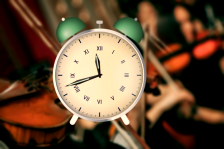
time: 11:42
